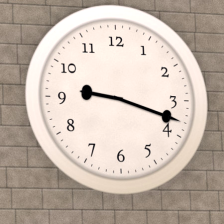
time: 9:18
